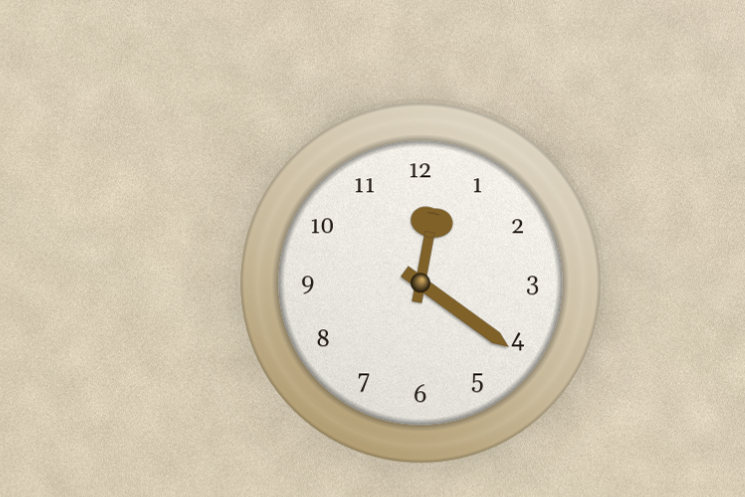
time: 12:21
